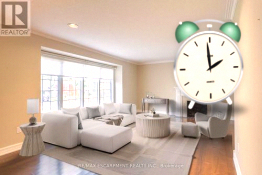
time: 1:59
